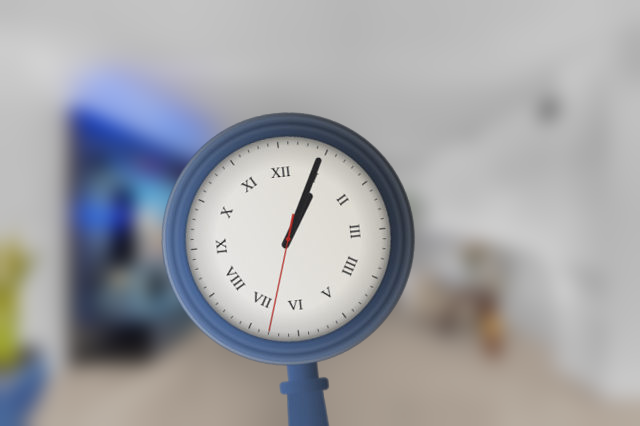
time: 1:04:33
